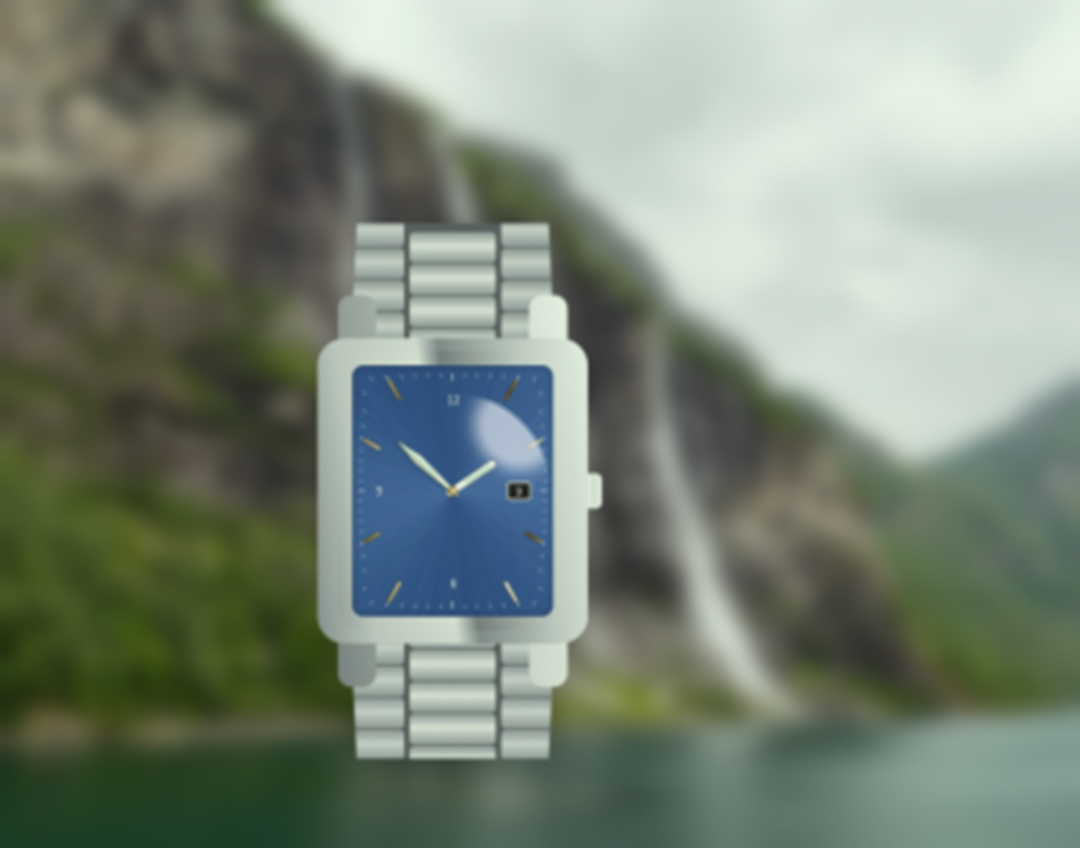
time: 1:52
